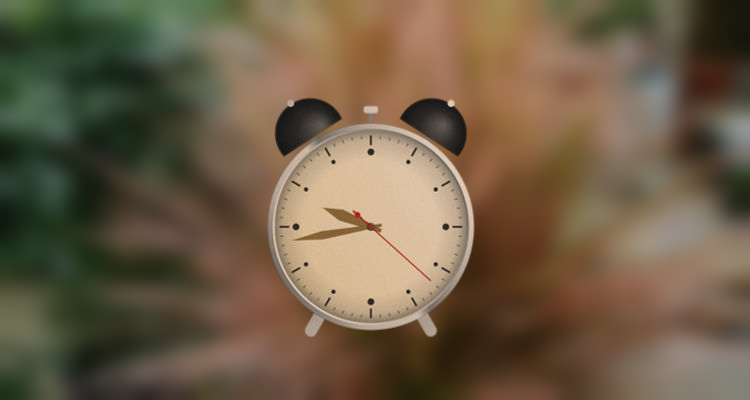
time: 9:43:22
